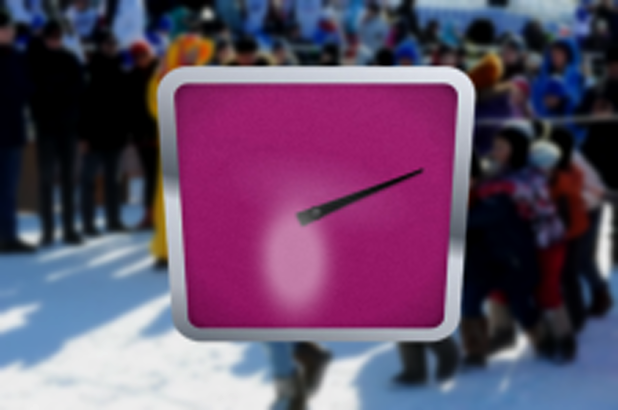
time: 2:11
